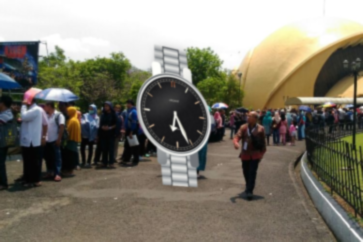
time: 6:26
